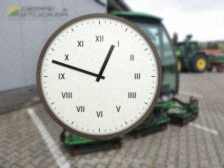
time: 12:48
